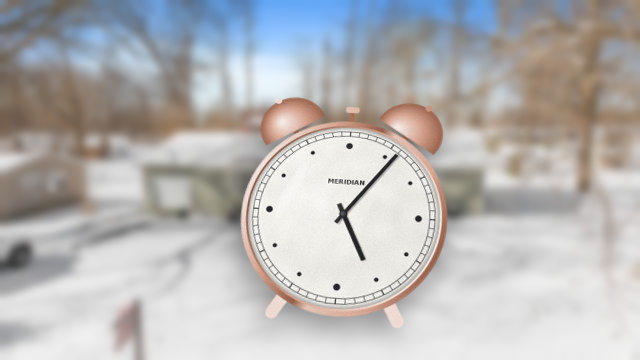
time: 5:06
